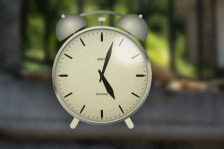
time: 5:03
